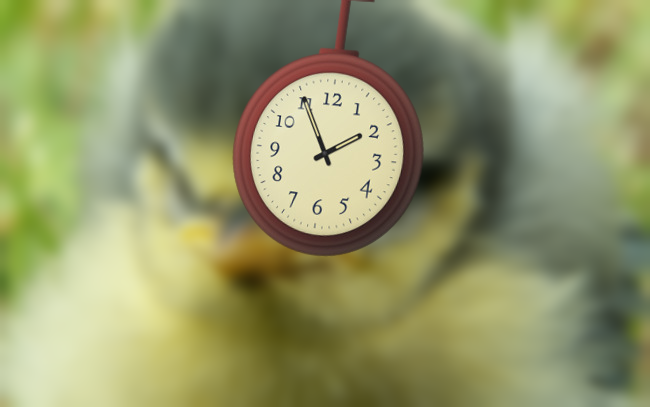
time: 1:55
